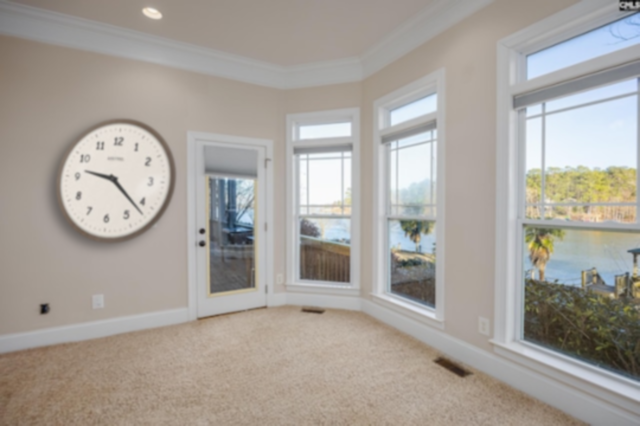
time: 9:22
